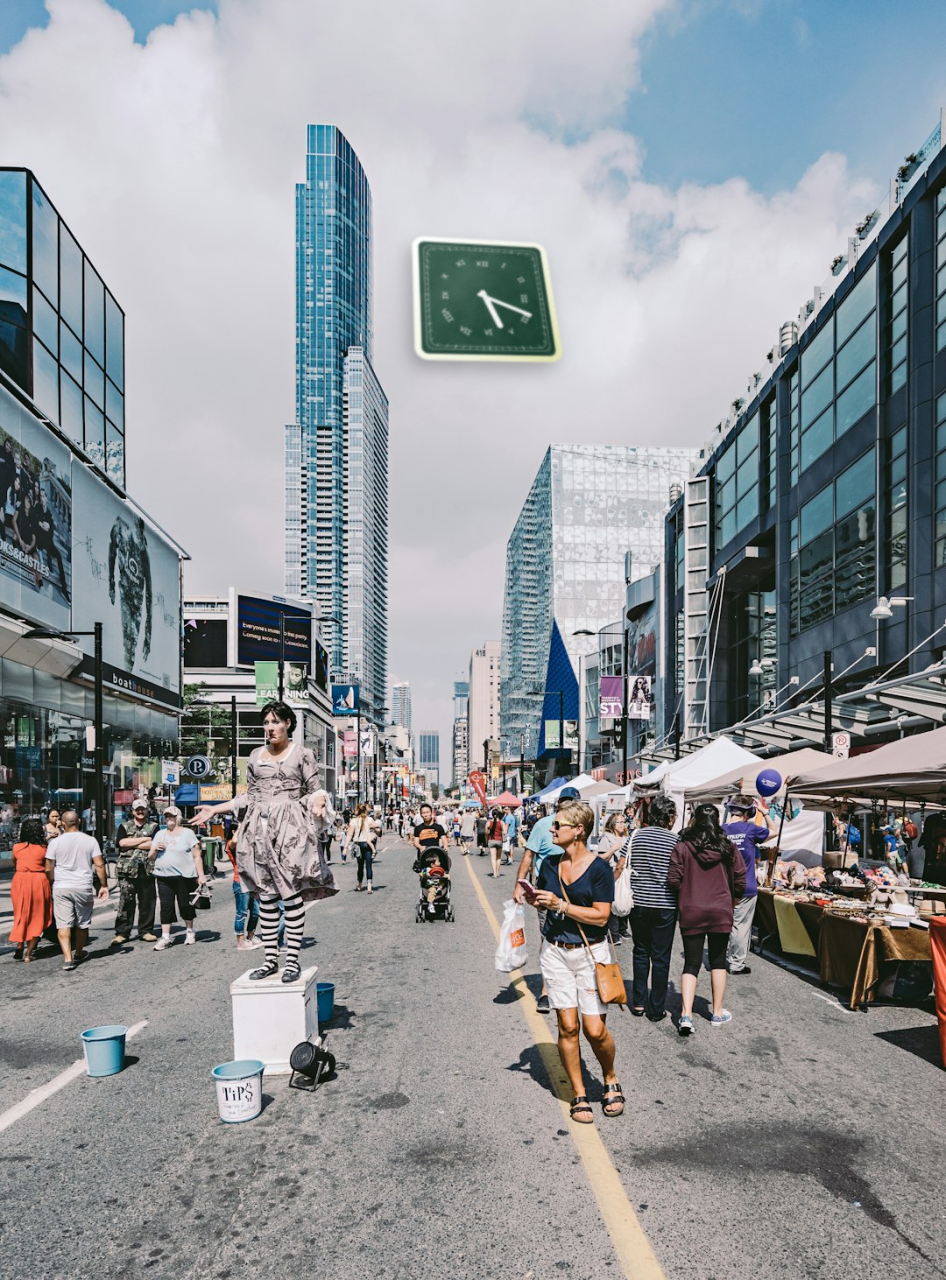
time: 5:19
